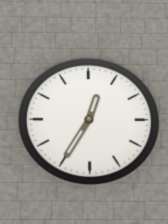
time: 12:35
